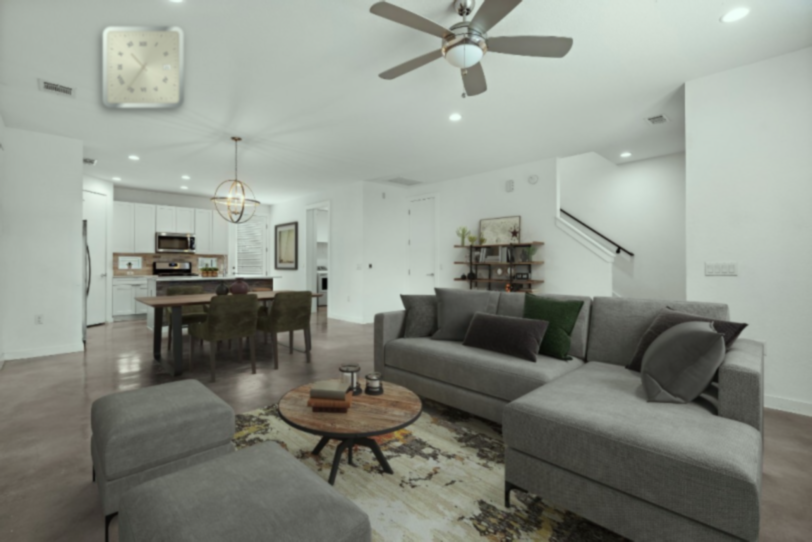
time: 10:36
